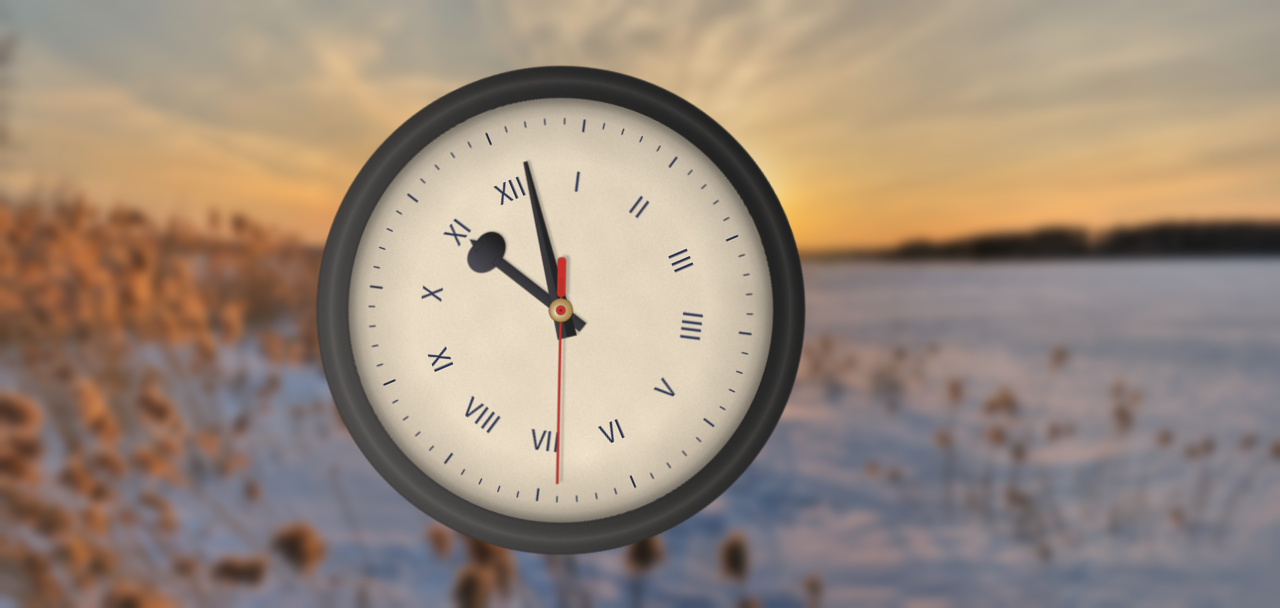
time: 11:01:34
